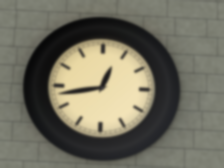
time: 12:43
